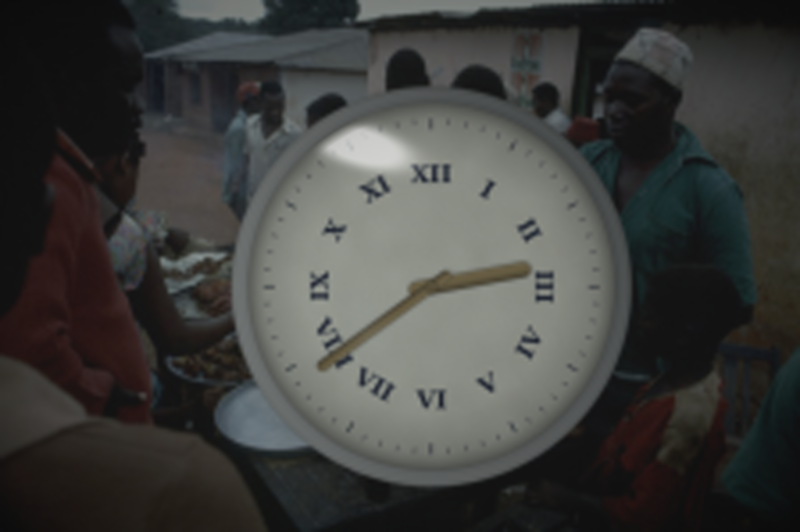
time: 2:39
